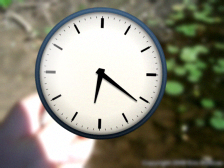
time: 6:21
